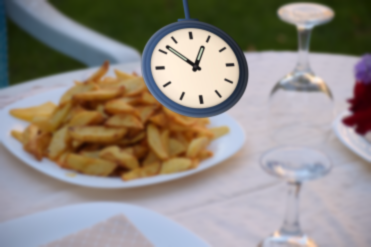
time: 12:52
